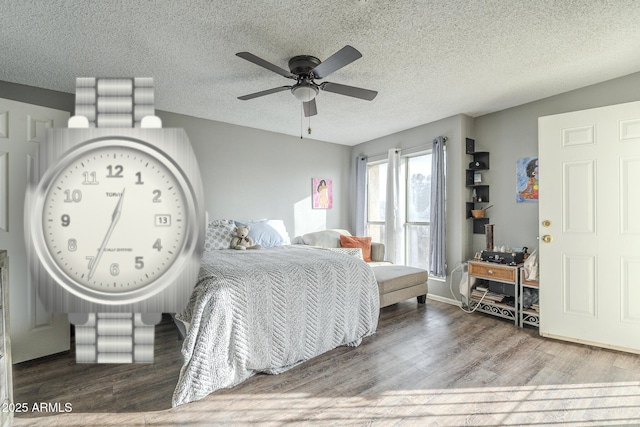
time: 12:34
